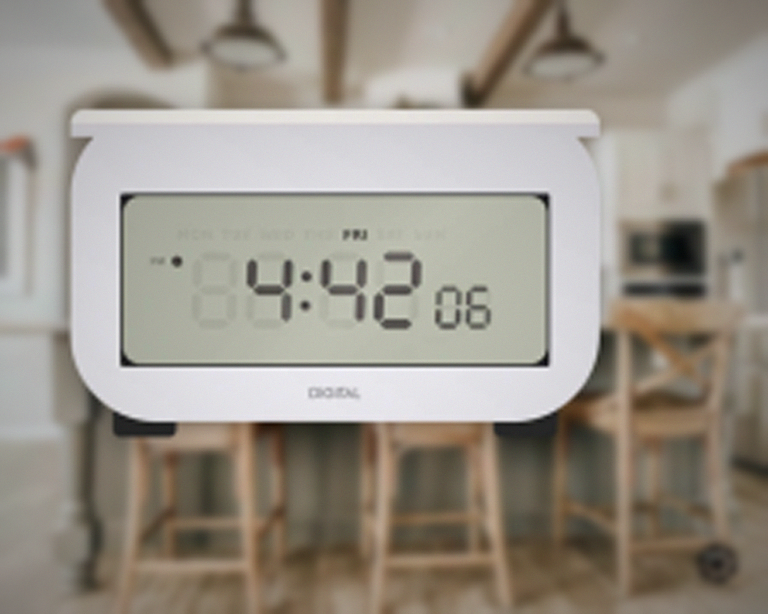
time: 4:42:06
